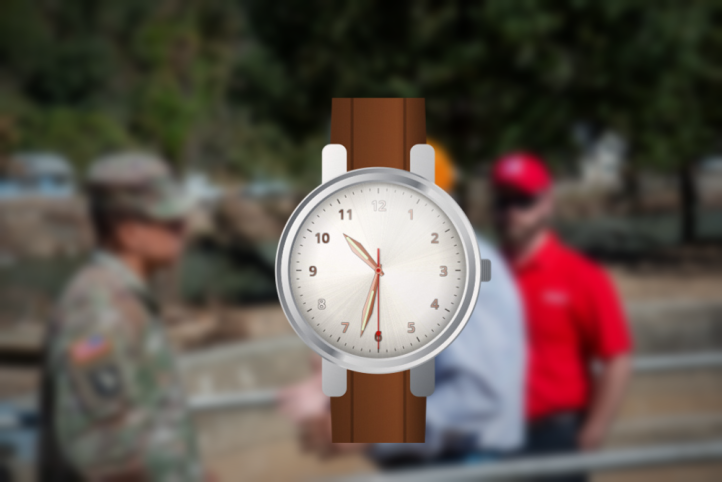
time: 10:32:30
